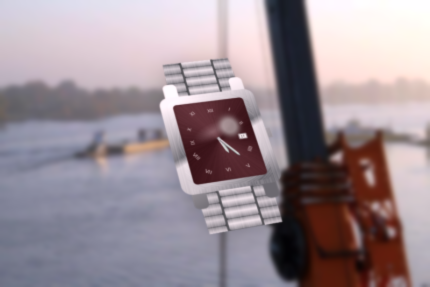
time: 5:24
